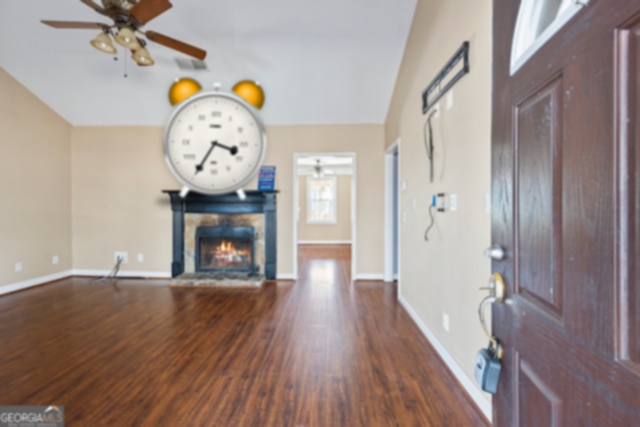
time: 3:35
